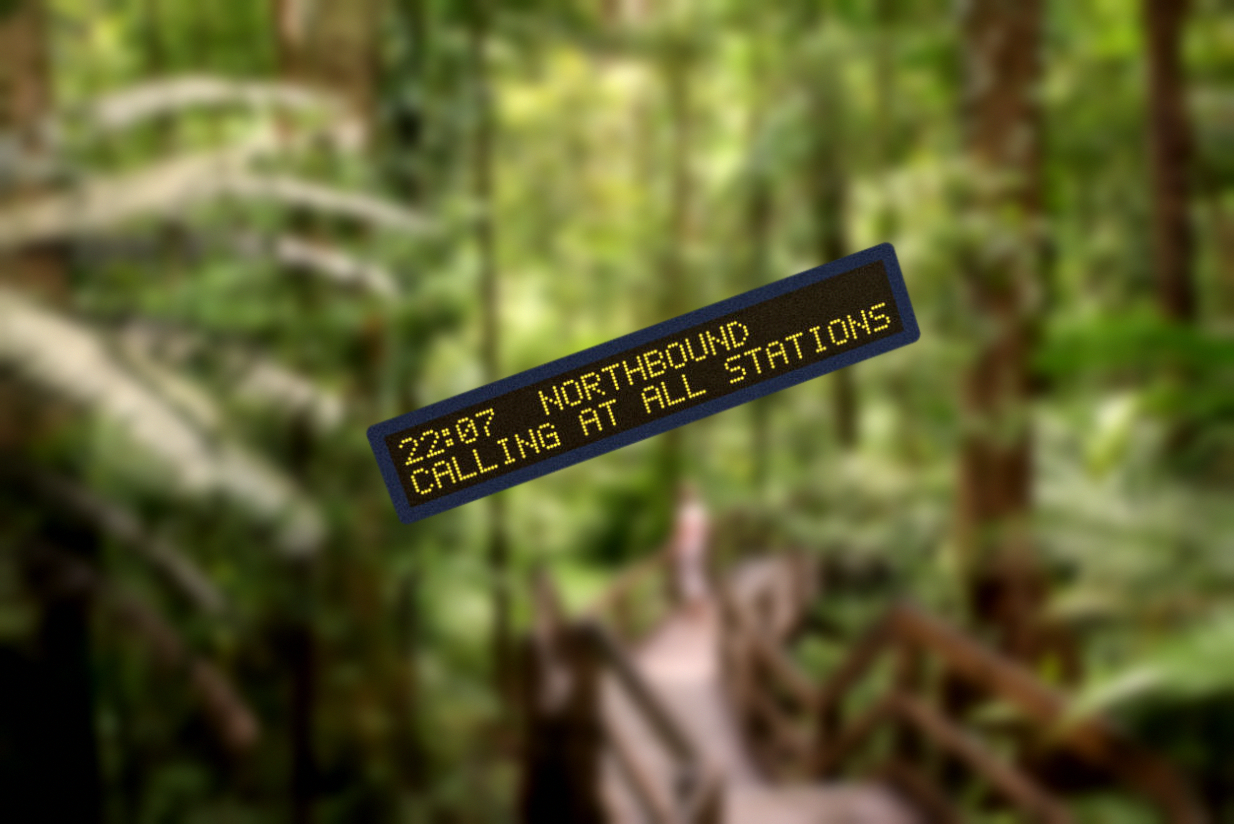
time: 22:07
